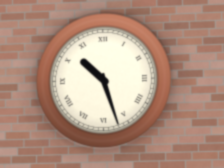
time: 10:27
